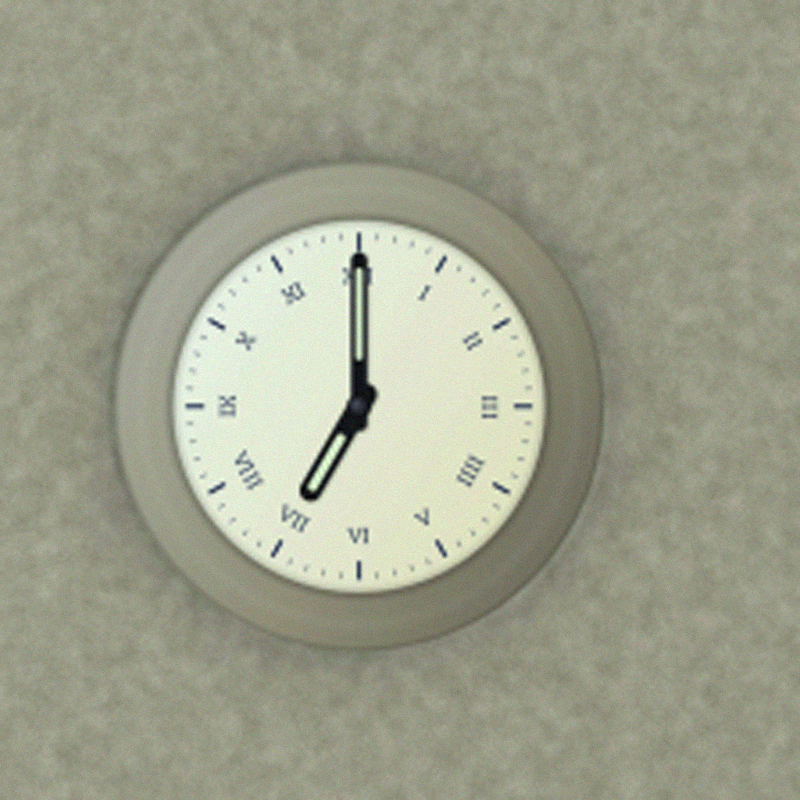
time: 7:00
